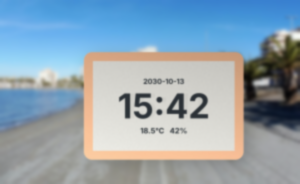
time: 15:42
